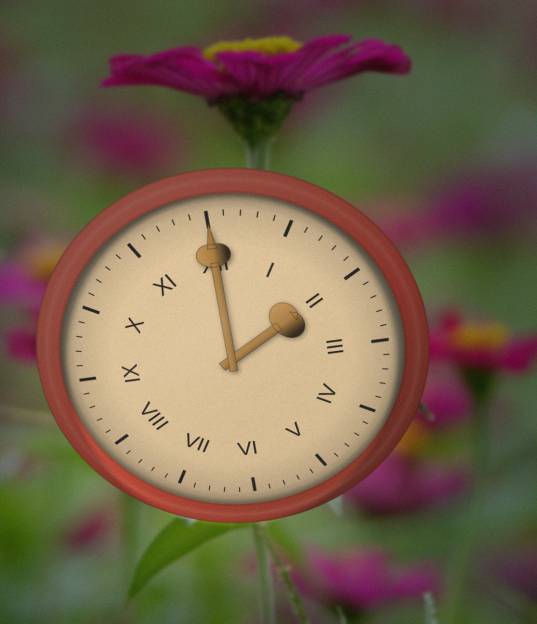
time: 2:00
